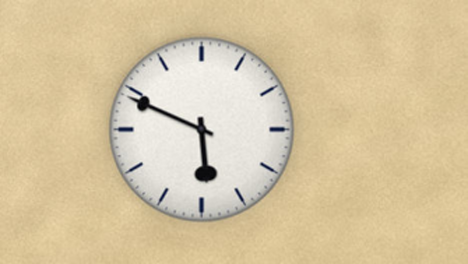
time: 5:49
